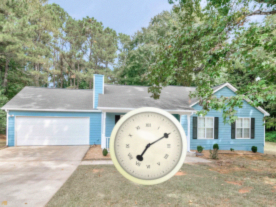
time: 7:10
